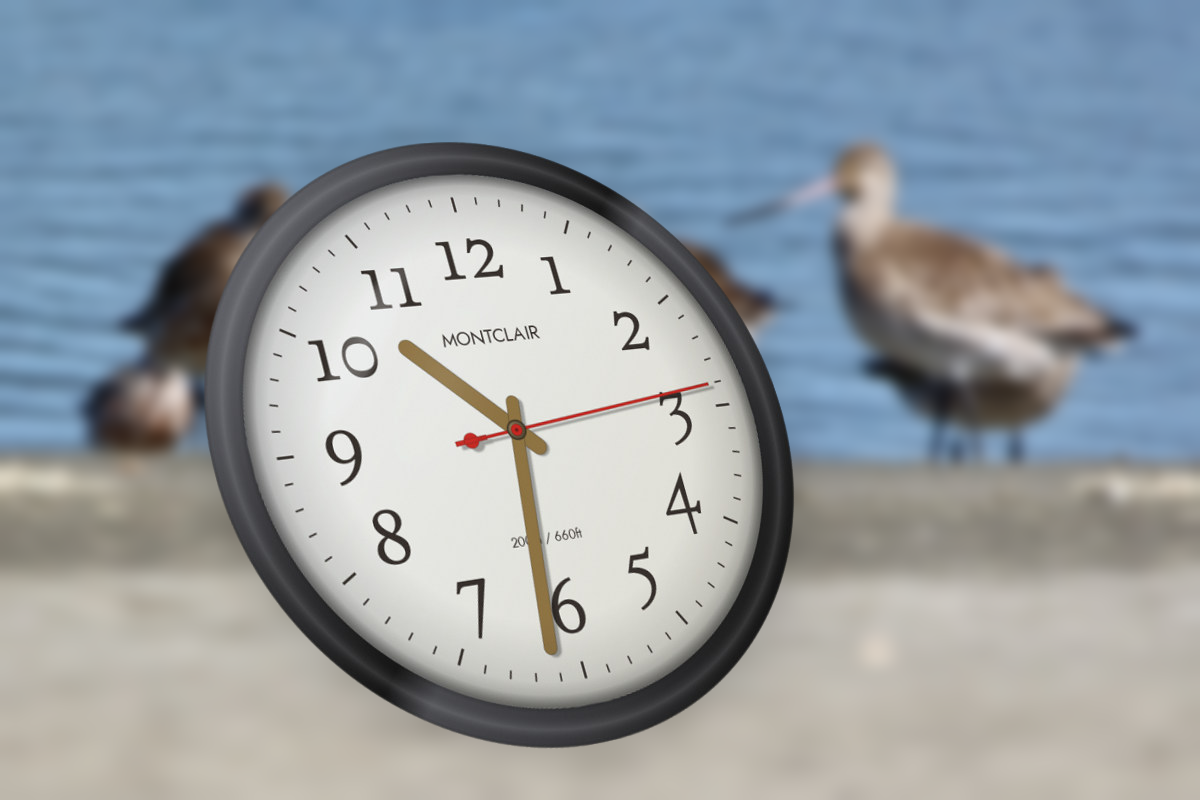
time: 10:31:14
